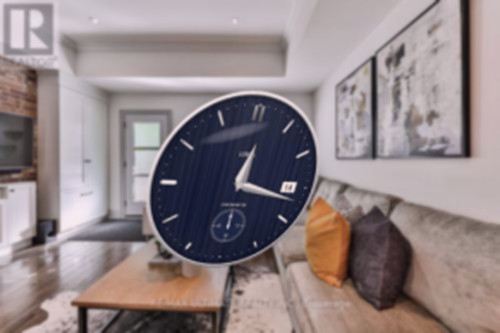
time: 12:17
